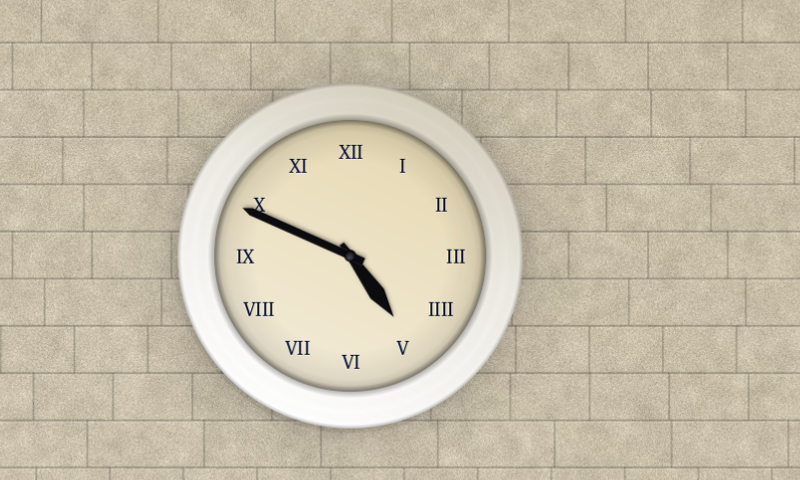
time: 4:49
